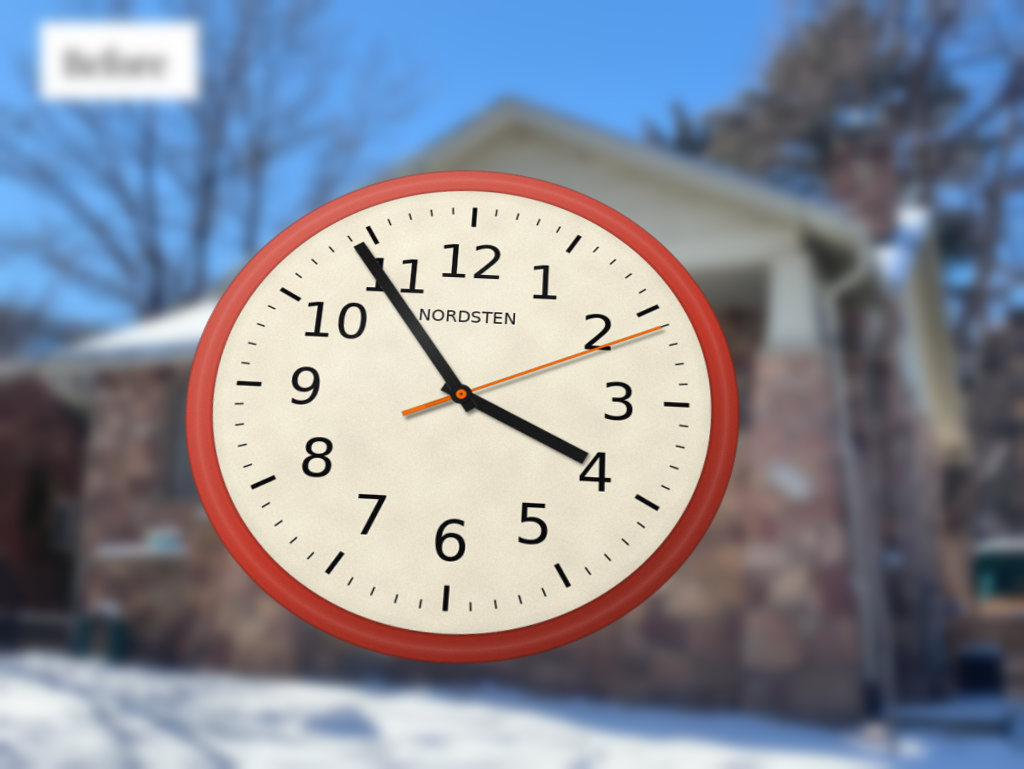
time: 3:54:11
